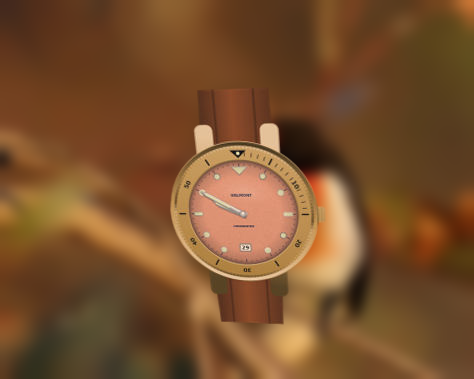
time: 9:50
